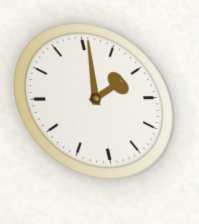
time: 2:01
